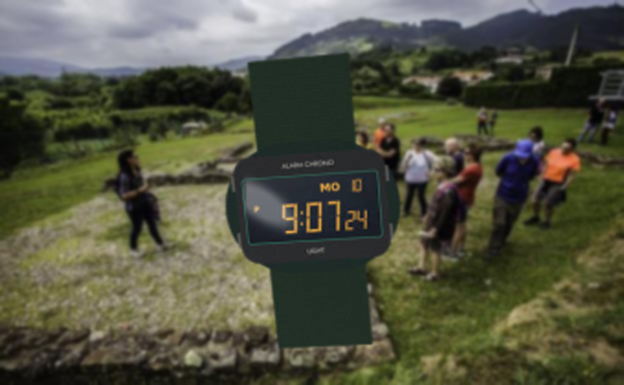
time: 9:07:24
